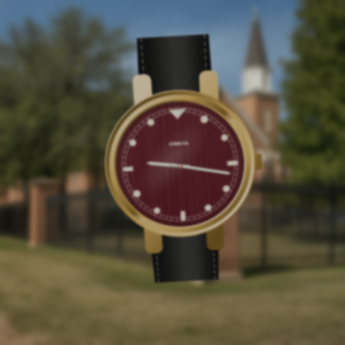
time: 9:17
